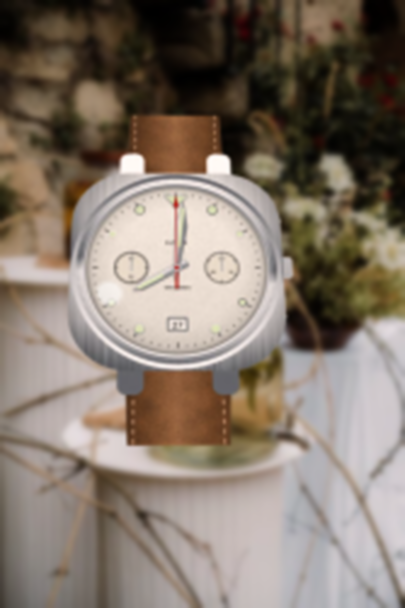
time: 8:01
